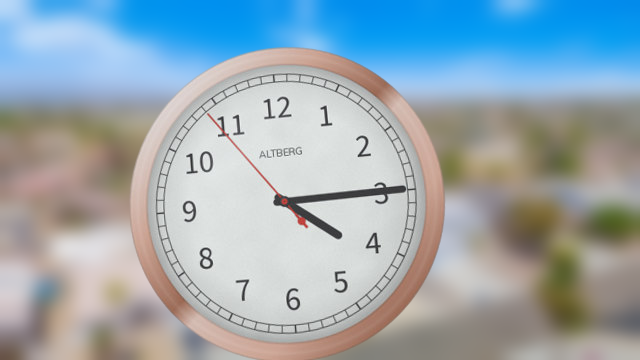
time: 4:14:54
